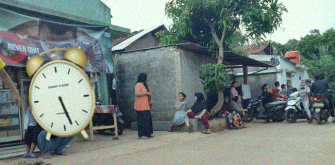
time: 5:27
